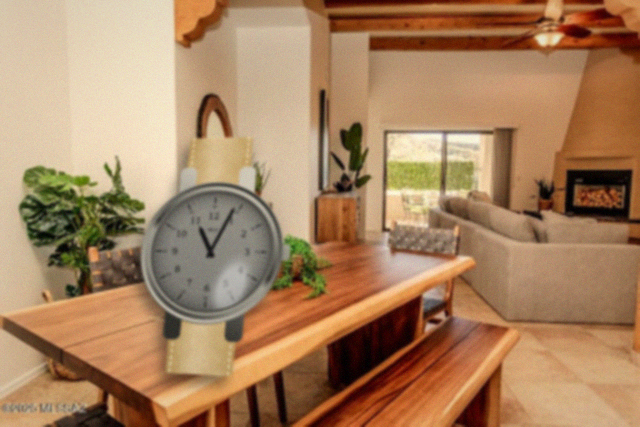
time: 11:04
